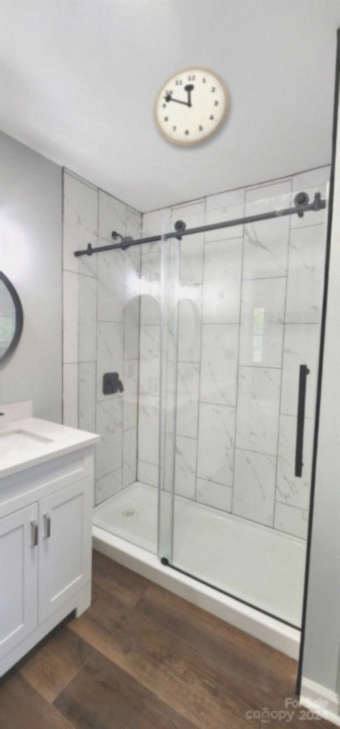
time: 11:48
